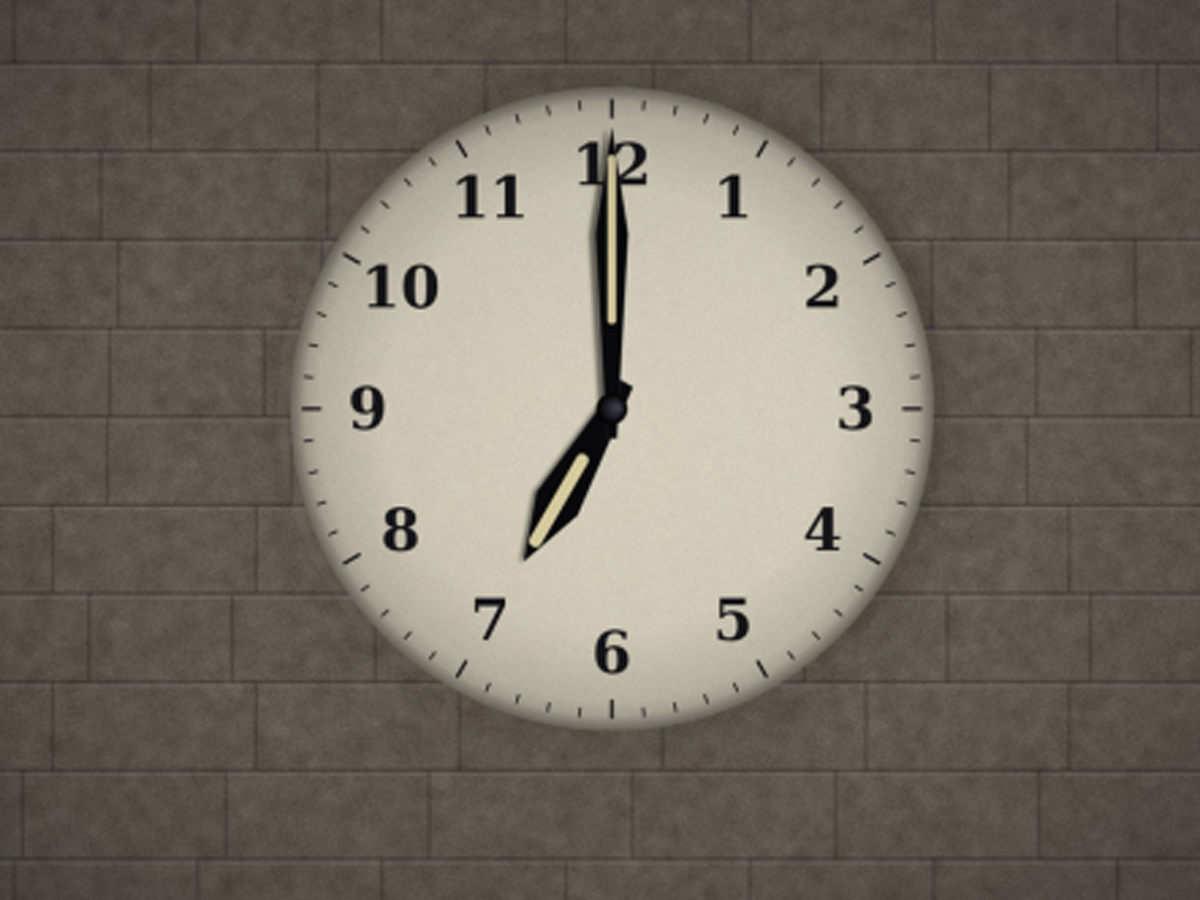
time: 7:00
